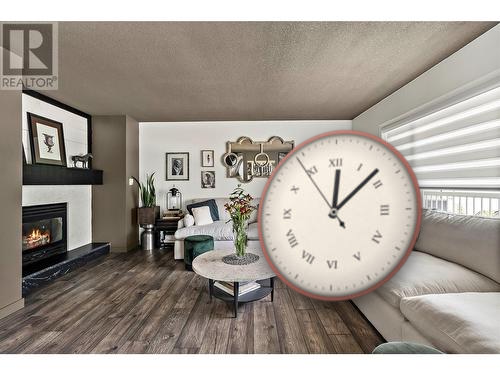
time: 12:07:54
